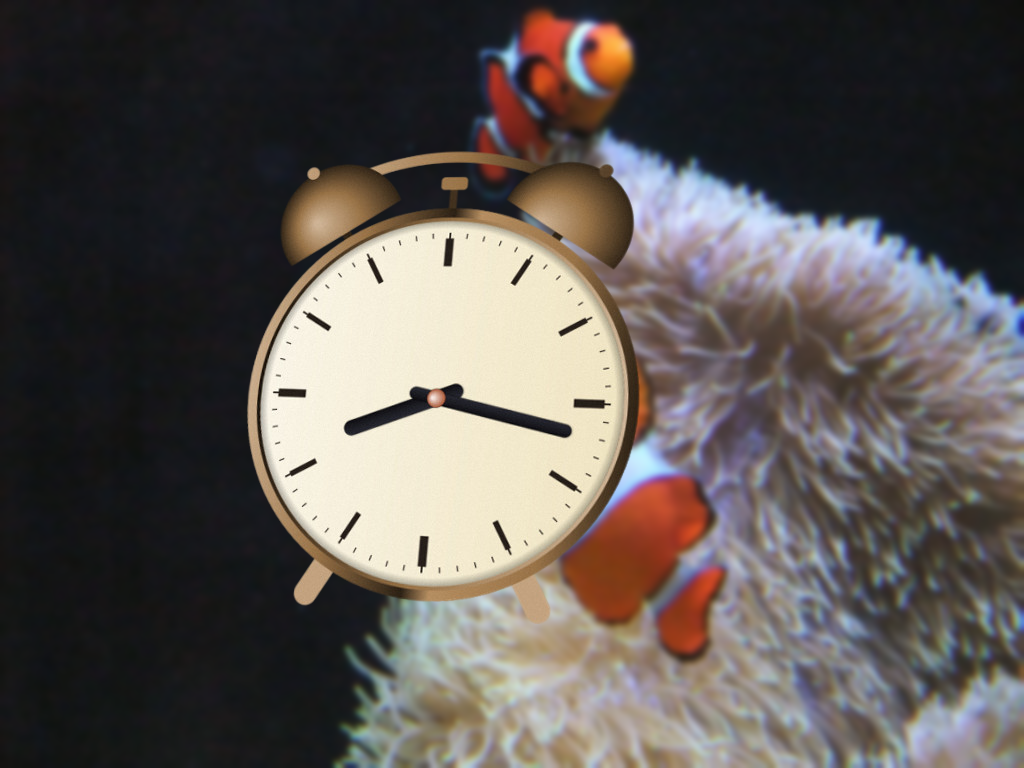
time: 8:17
